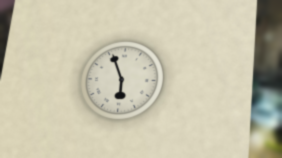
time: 5:56
